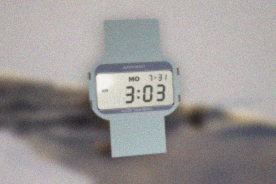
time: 3:03
